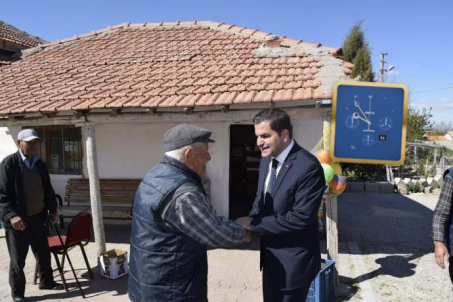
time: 9:54
